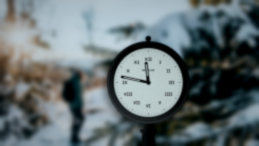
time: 11:47
